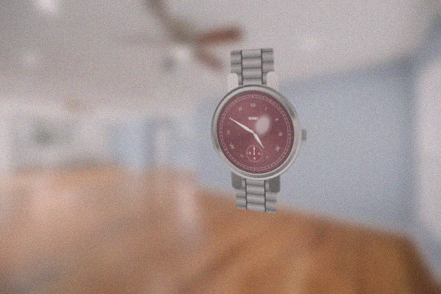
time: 4:50
